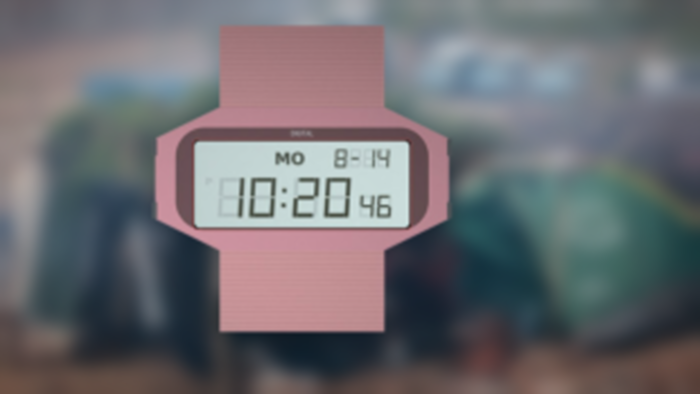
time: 10:20:46
